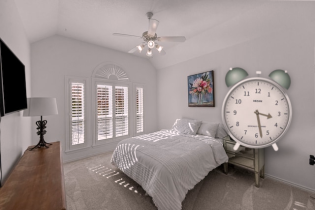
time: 3:28
